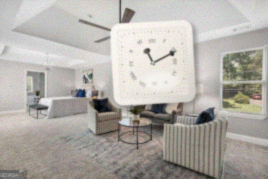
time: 11:11
